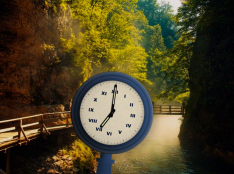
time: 7:00
